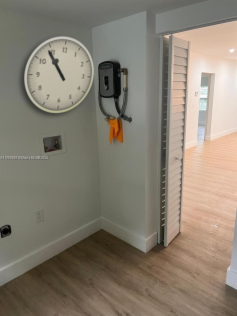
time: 10:54
